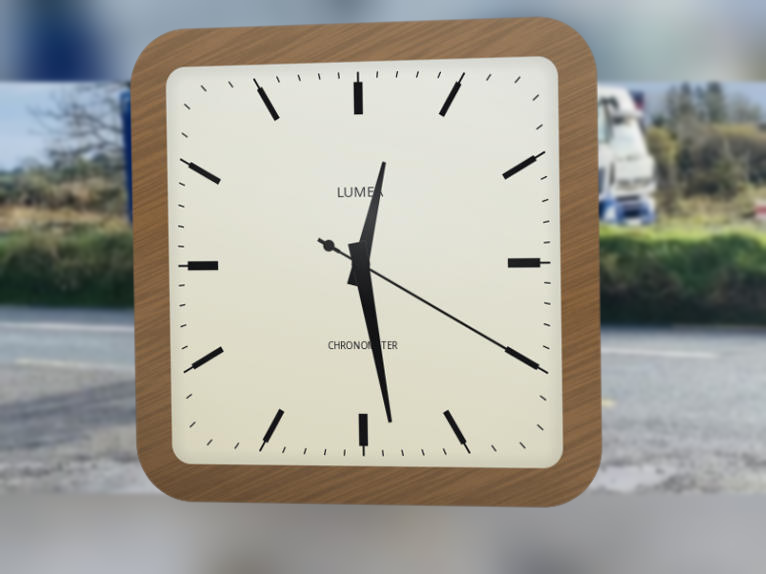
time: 12:28:20
